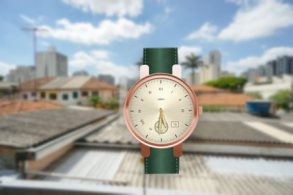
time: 5:31
